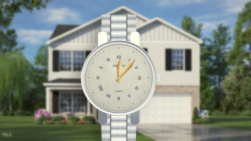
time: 12:07
